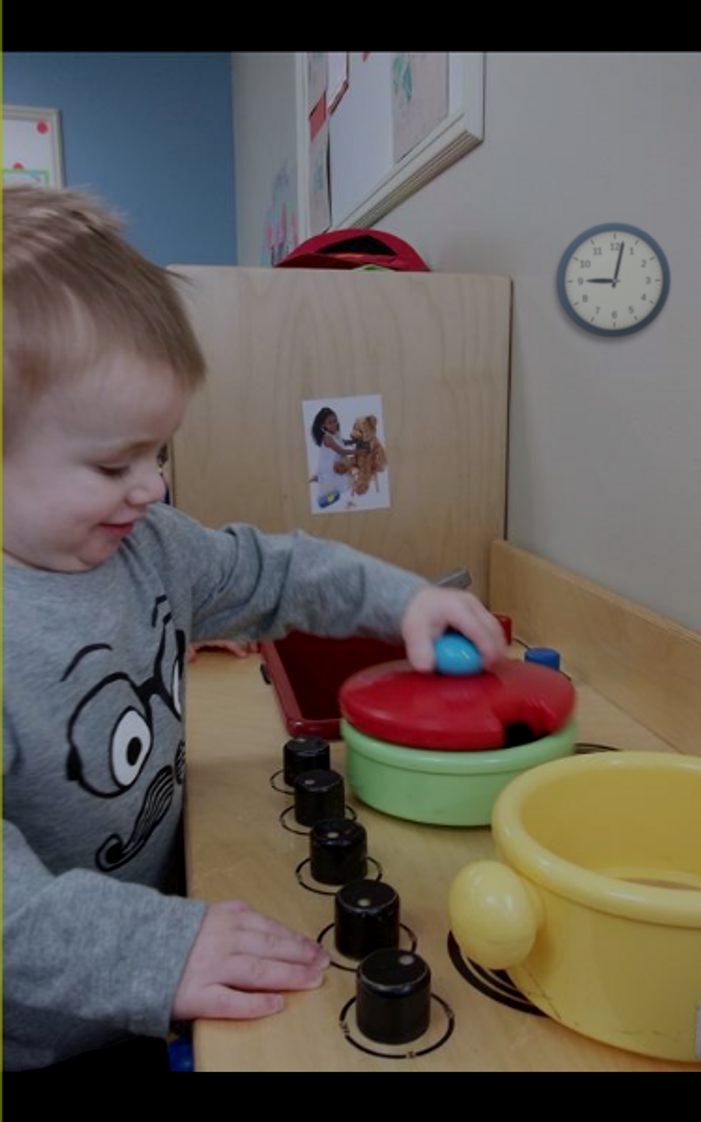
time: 9:02
